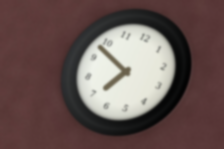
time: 6:48
